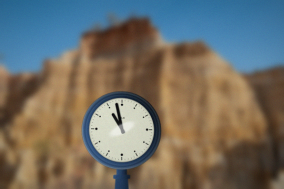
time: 10:58
